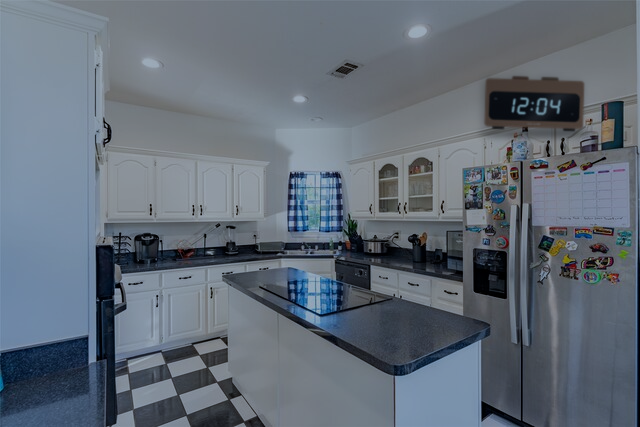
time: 12:04
